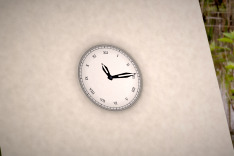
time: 11:14
